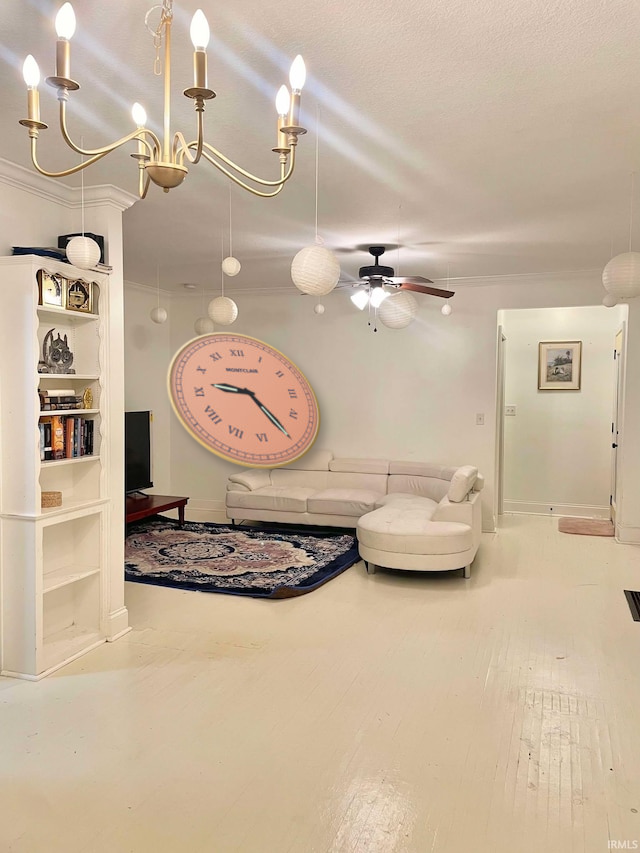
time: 9:25
